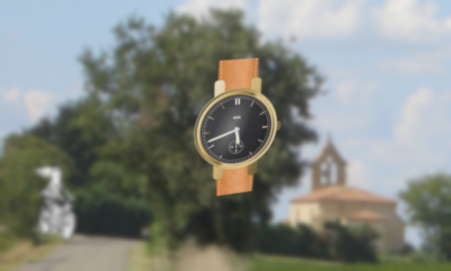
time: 5:42
